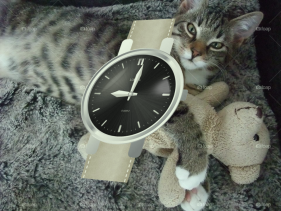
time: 9:01
